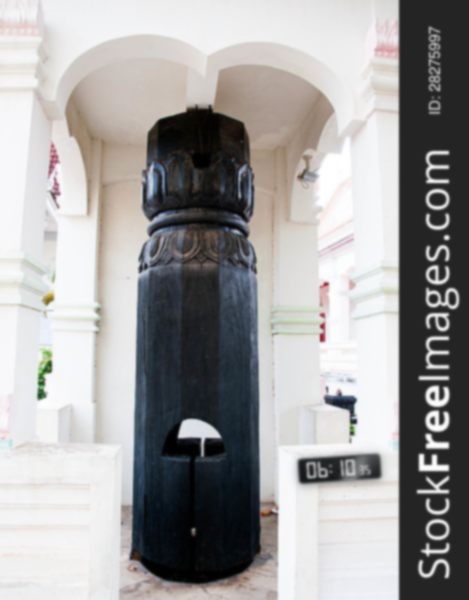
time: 6:10
